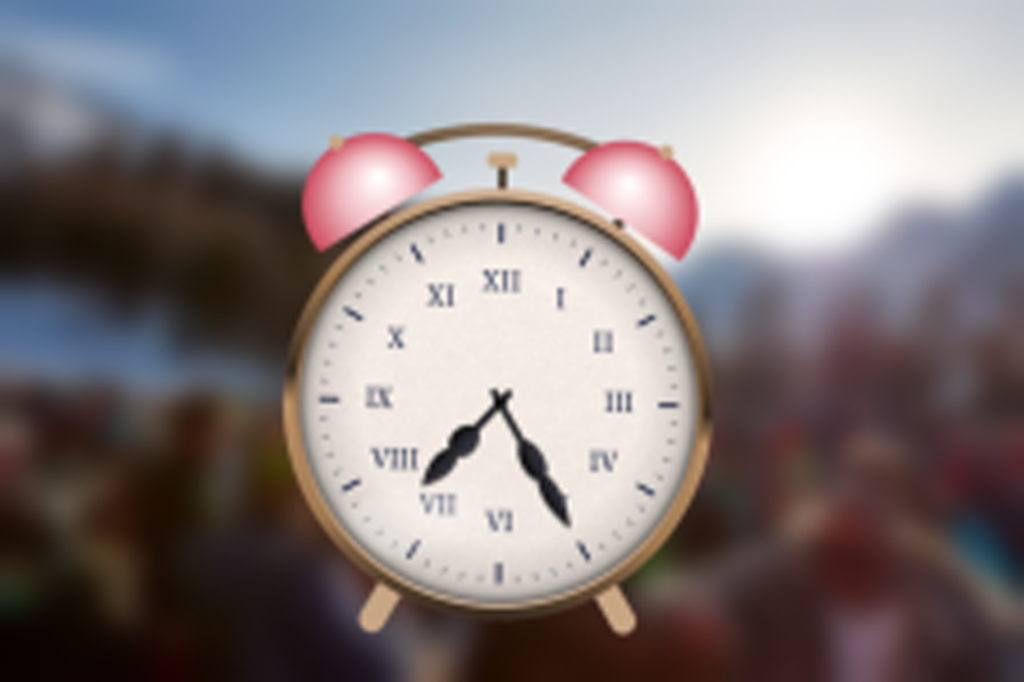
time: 7:25
